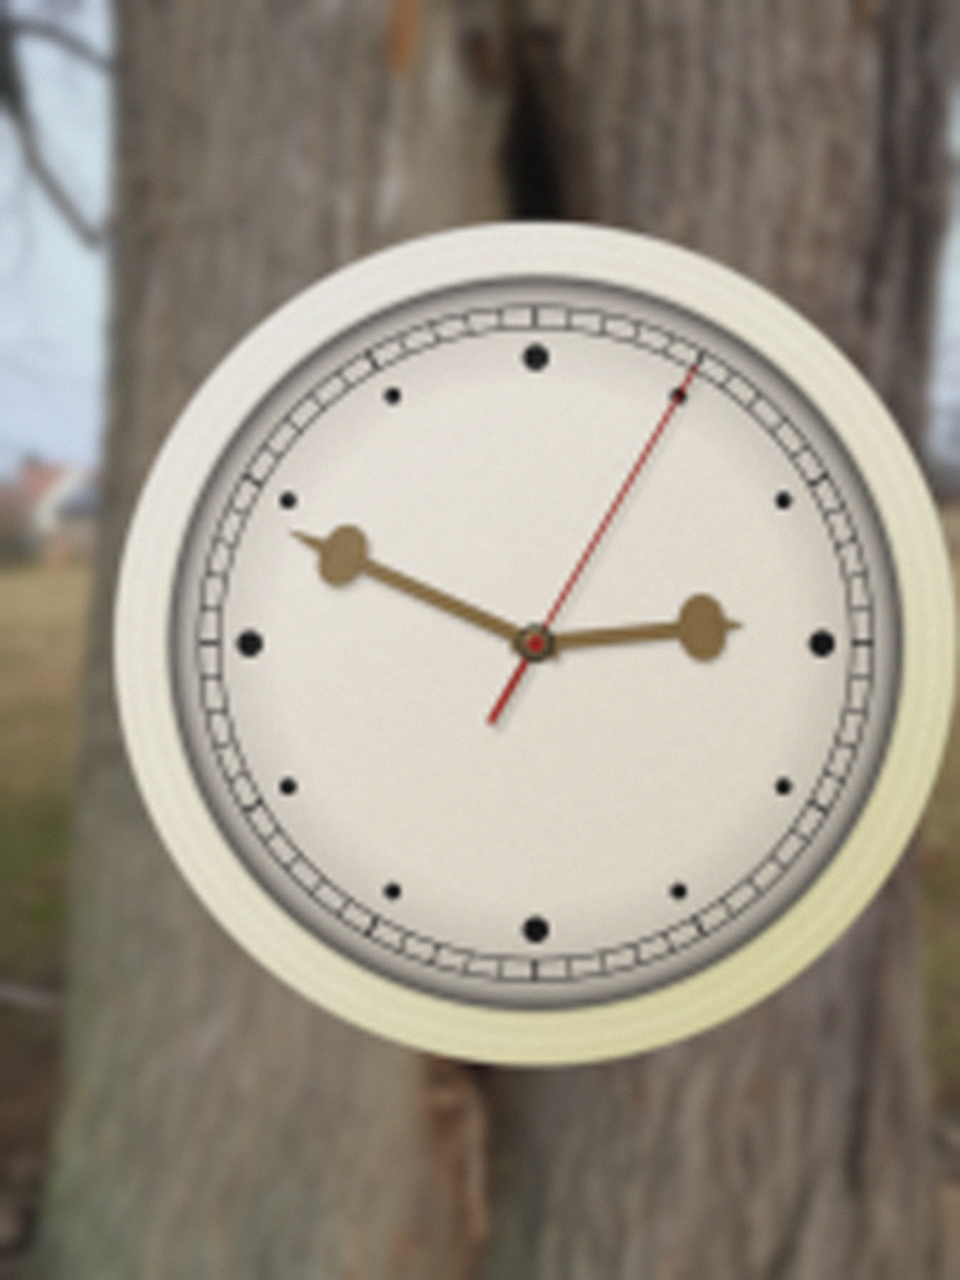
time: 2:49:05
